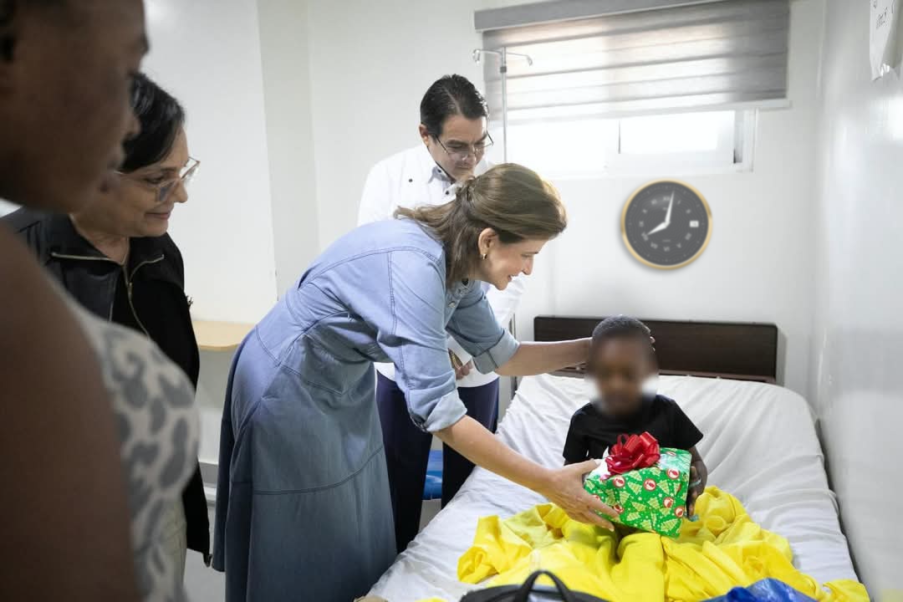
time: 8:02
